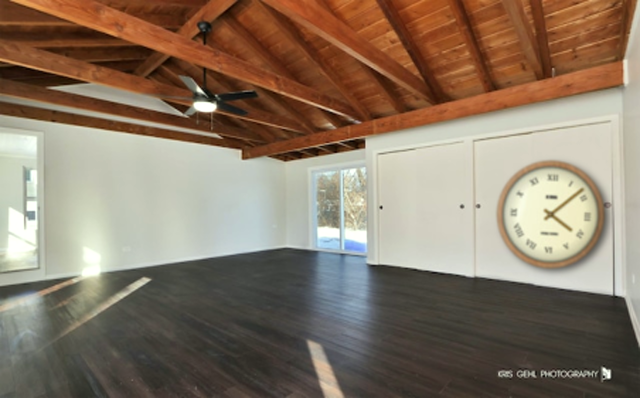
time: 4:08
